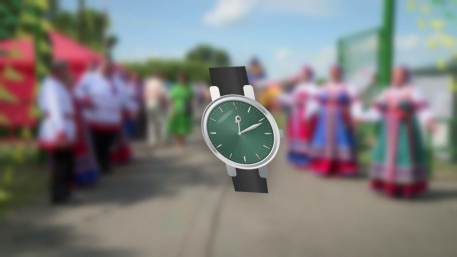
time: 12:11
